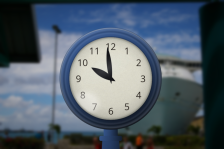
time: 9:59
